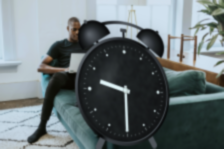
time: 9:30
